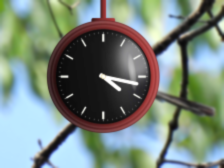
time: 4:17
